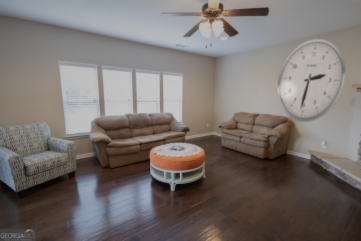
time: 2:31
